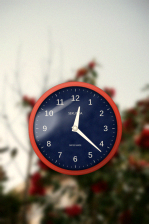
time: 12:22
